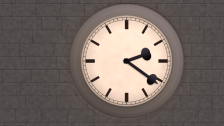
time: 2:21
